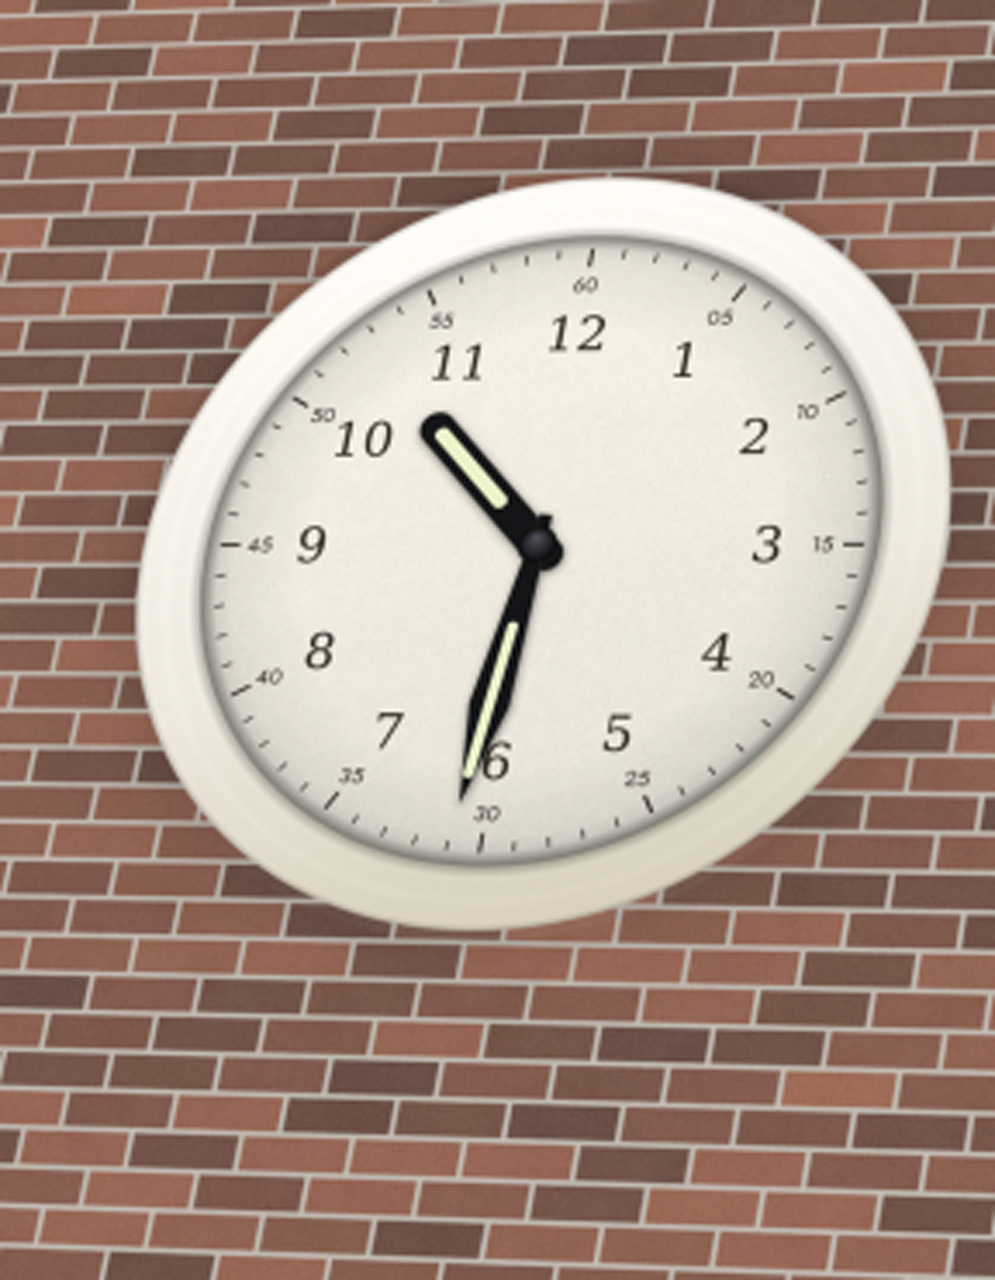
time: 10:31
